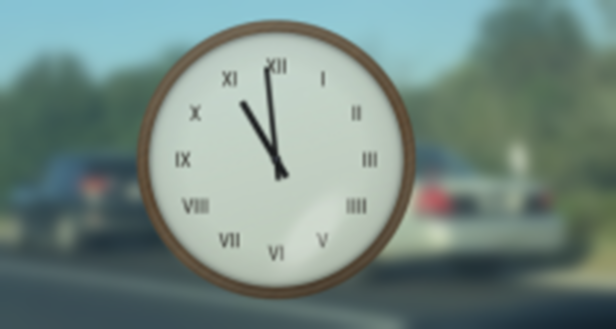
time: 10:59
